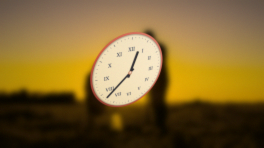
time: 12:38
